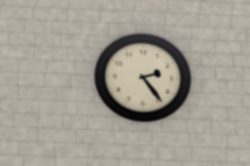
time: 2:24
